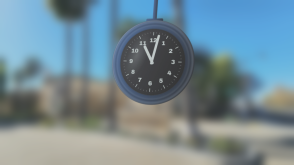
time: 11:02
